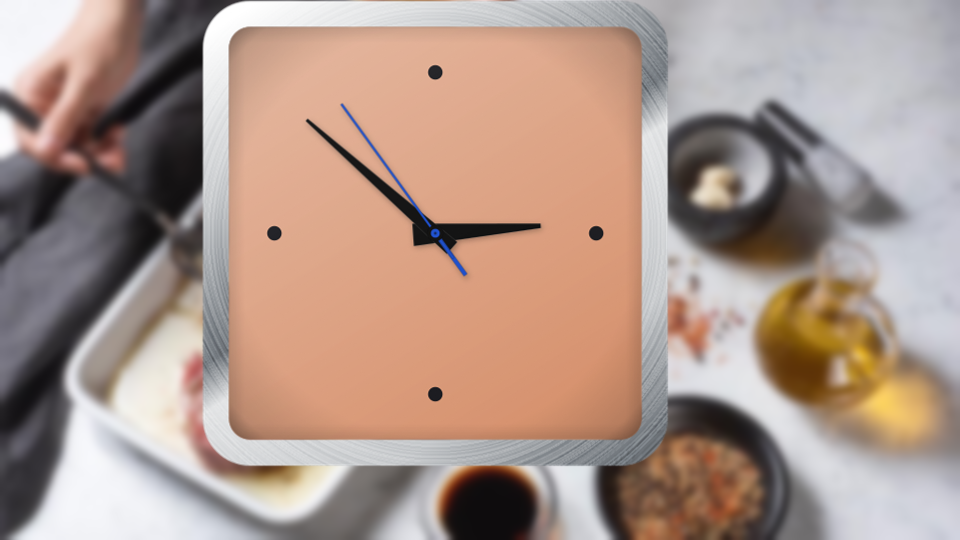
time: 2:51:54
